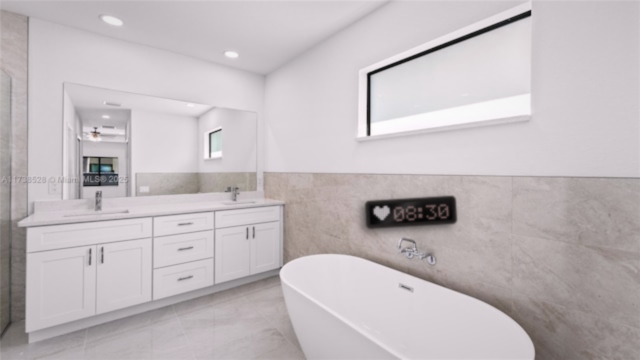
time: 8:30
